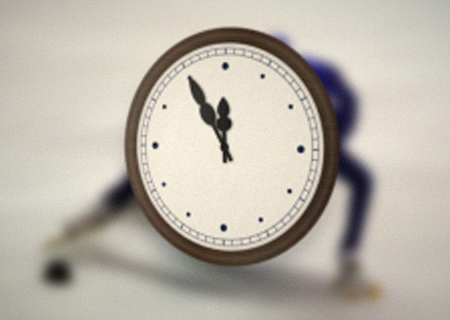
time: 11:55
